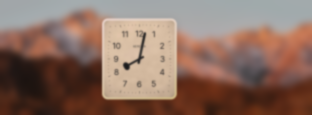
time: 8:02
